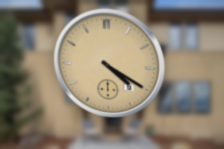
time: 4:20
